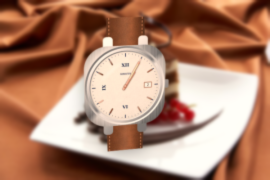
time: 1:05
